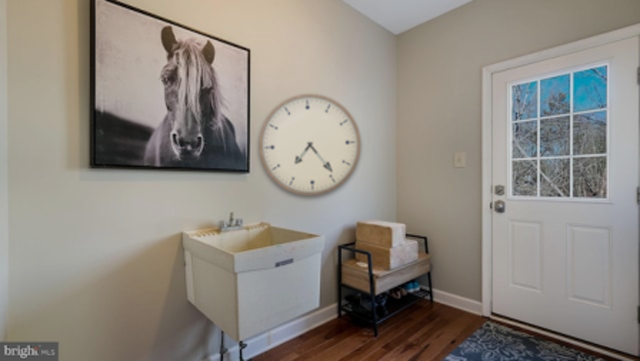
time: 7:24
